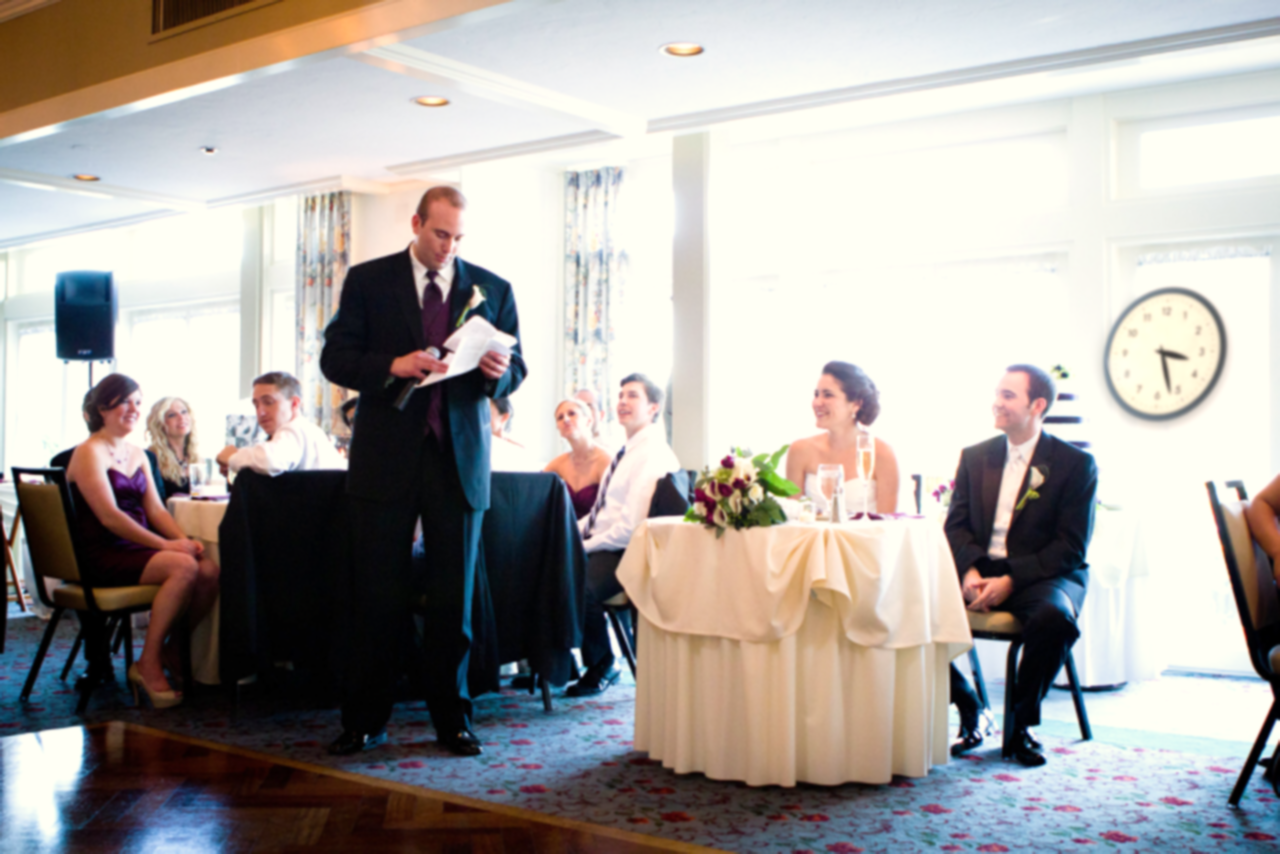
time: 3:27
